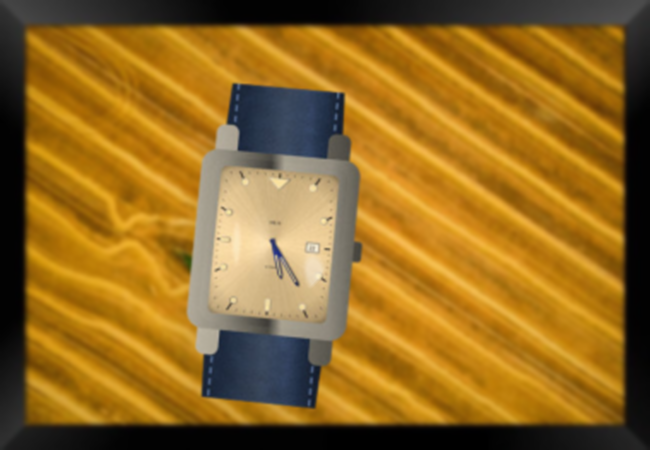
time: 5:24
